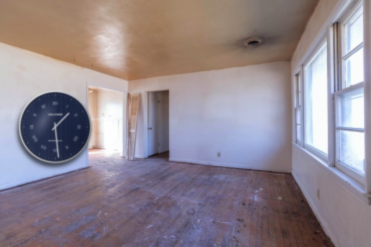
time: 1:29
